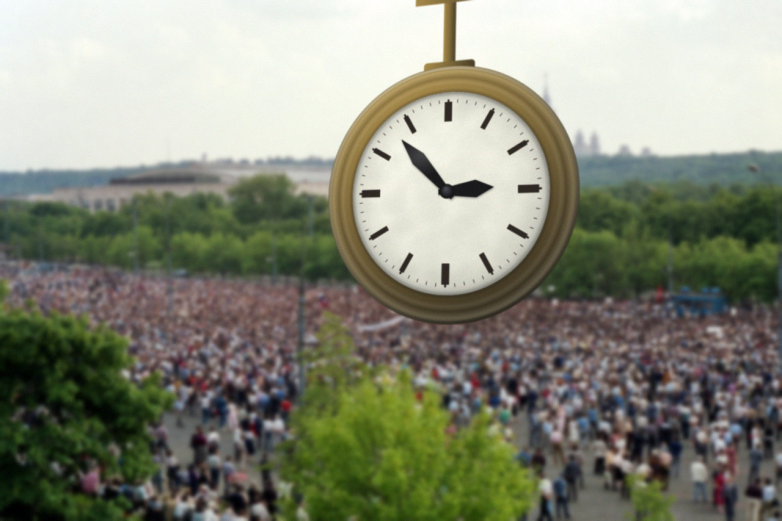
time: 2:53
